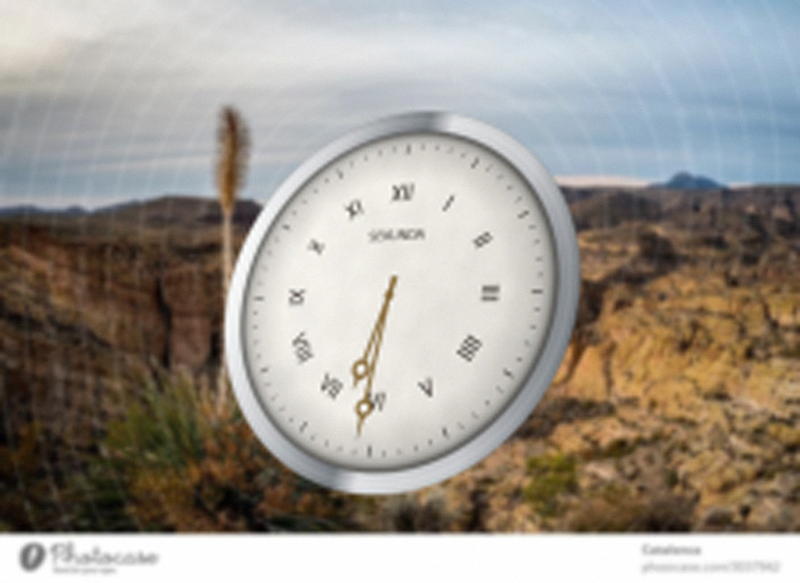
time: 6:31
